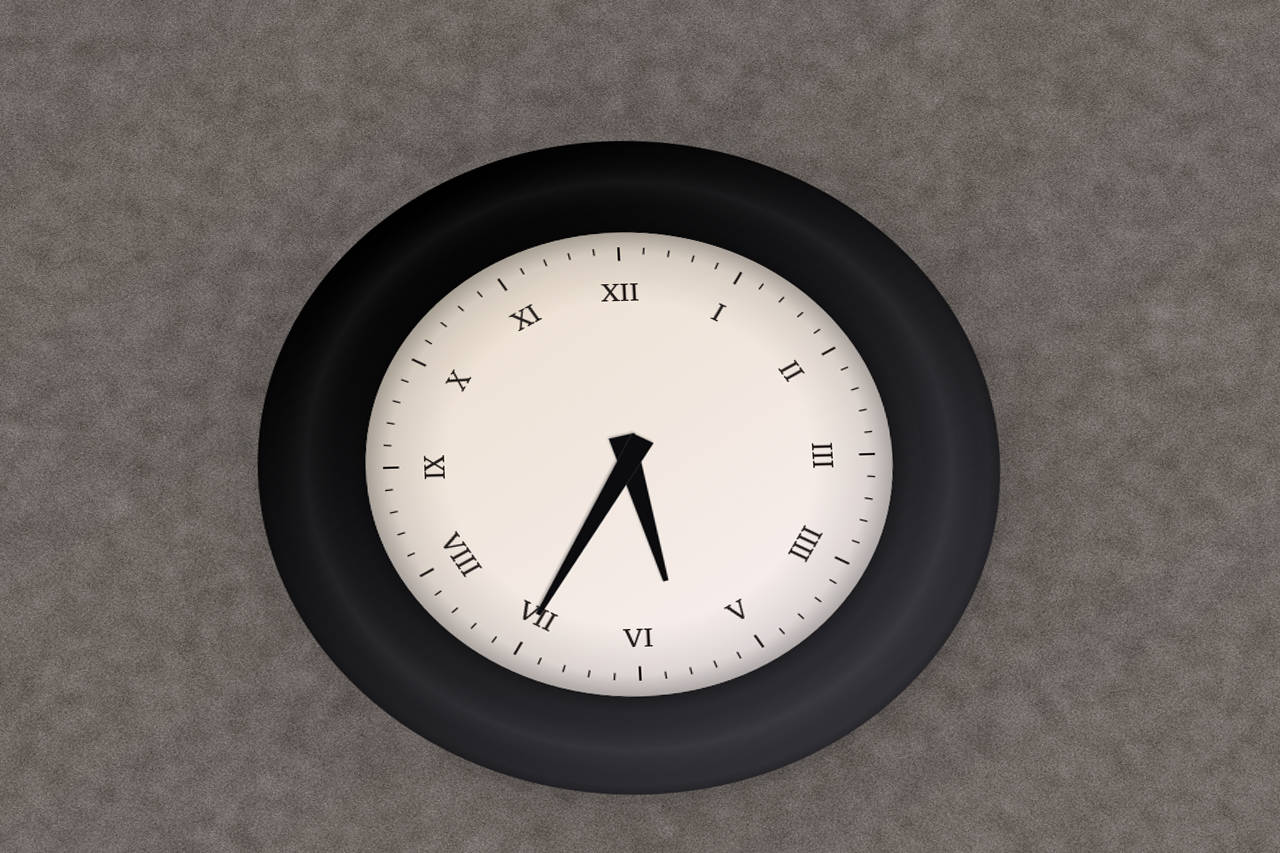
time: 5:35
